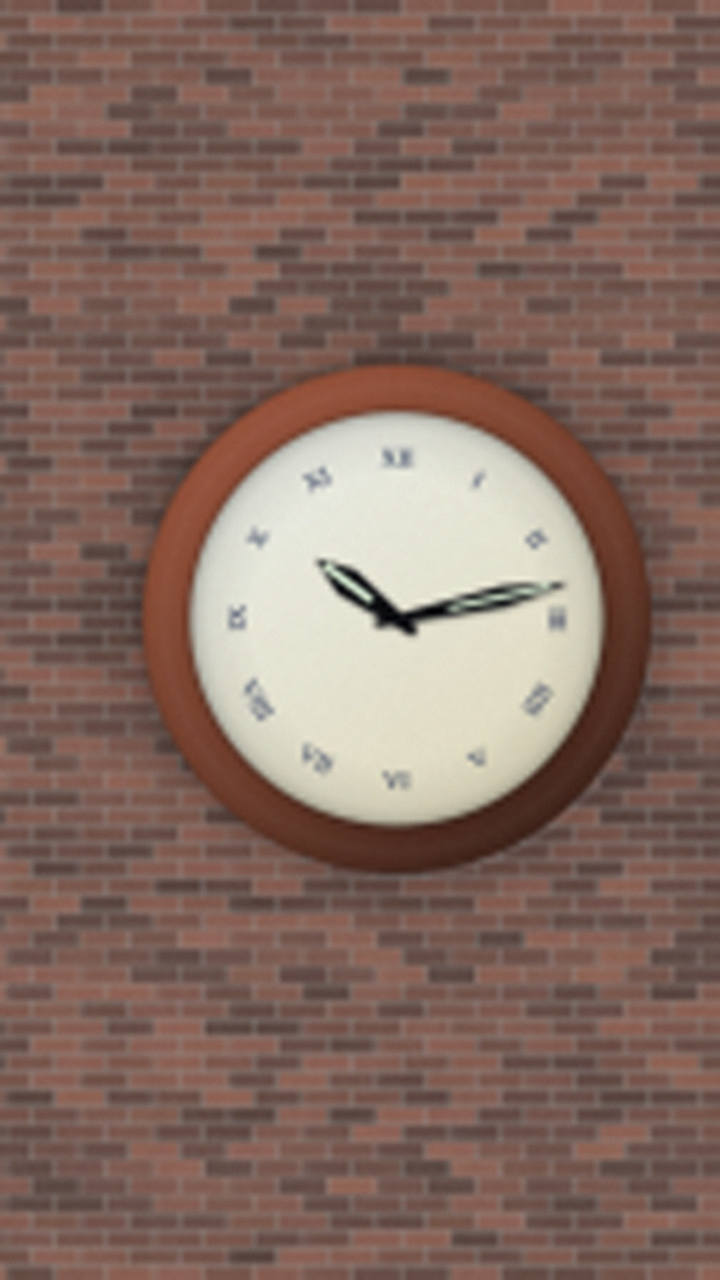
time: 10:13
